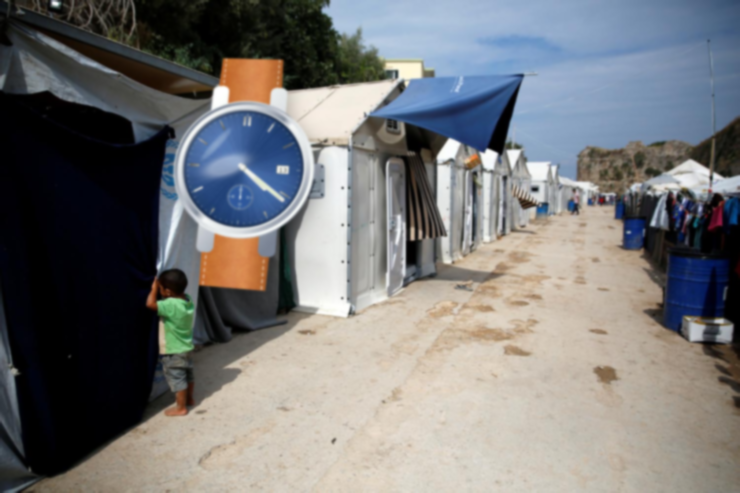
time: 4:21
